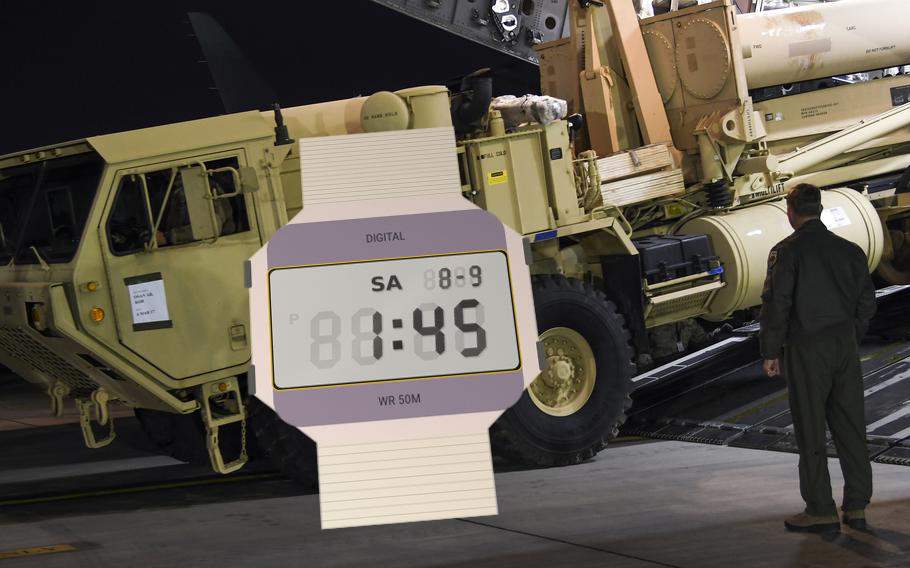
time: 1:45
